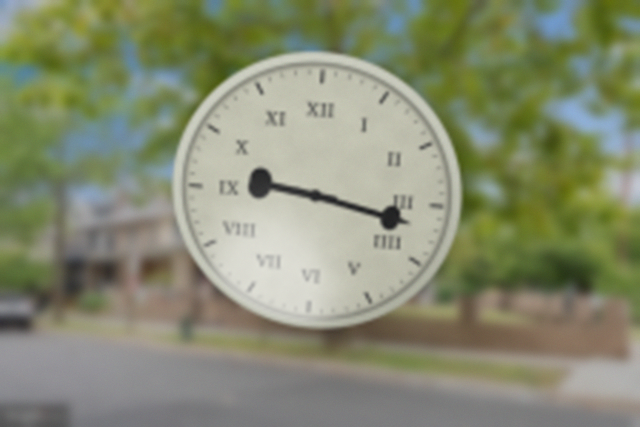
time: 9:17
